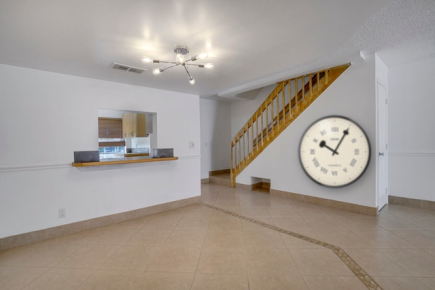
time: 10:05
